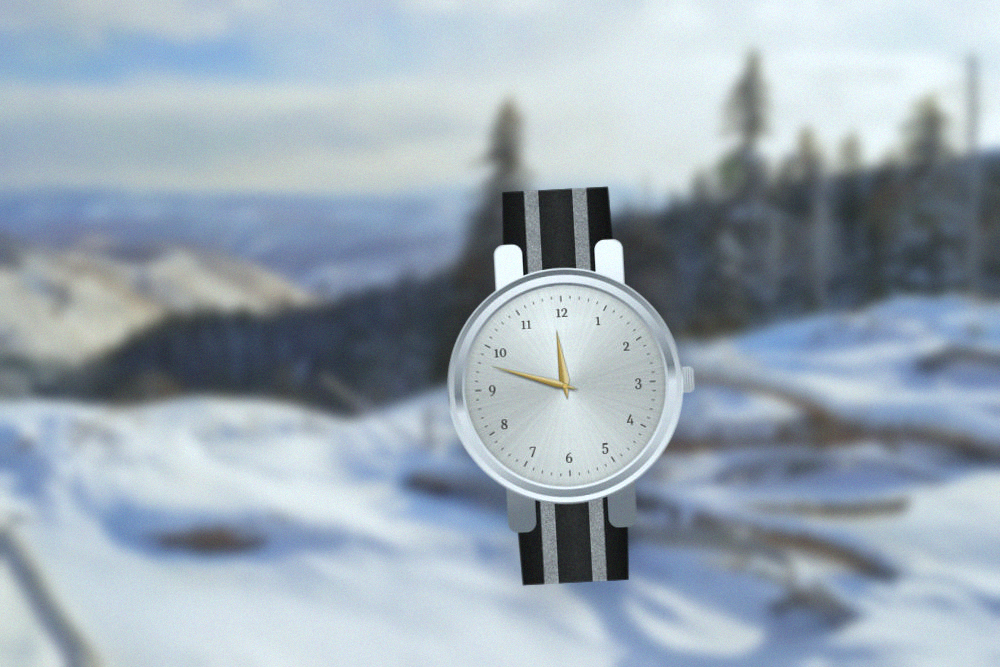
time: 11:48
